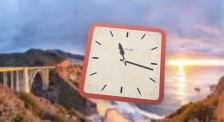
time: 11:17
